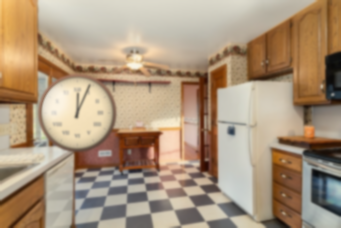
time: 12:04
